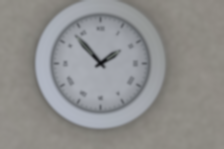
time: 1:53
